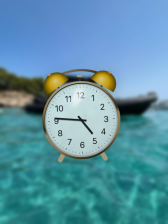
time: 4:46
